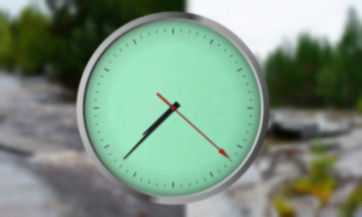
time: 7:37:22
